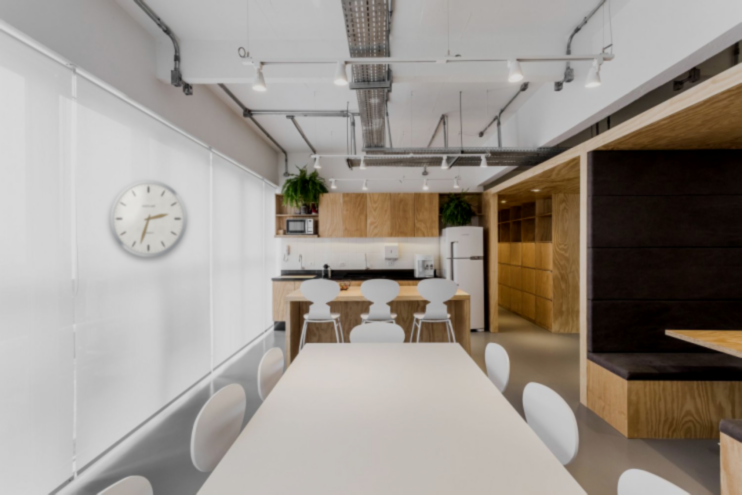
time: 2:33
